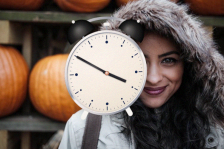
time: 3:50
